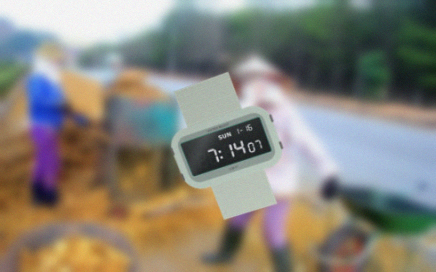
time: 7:14:07
